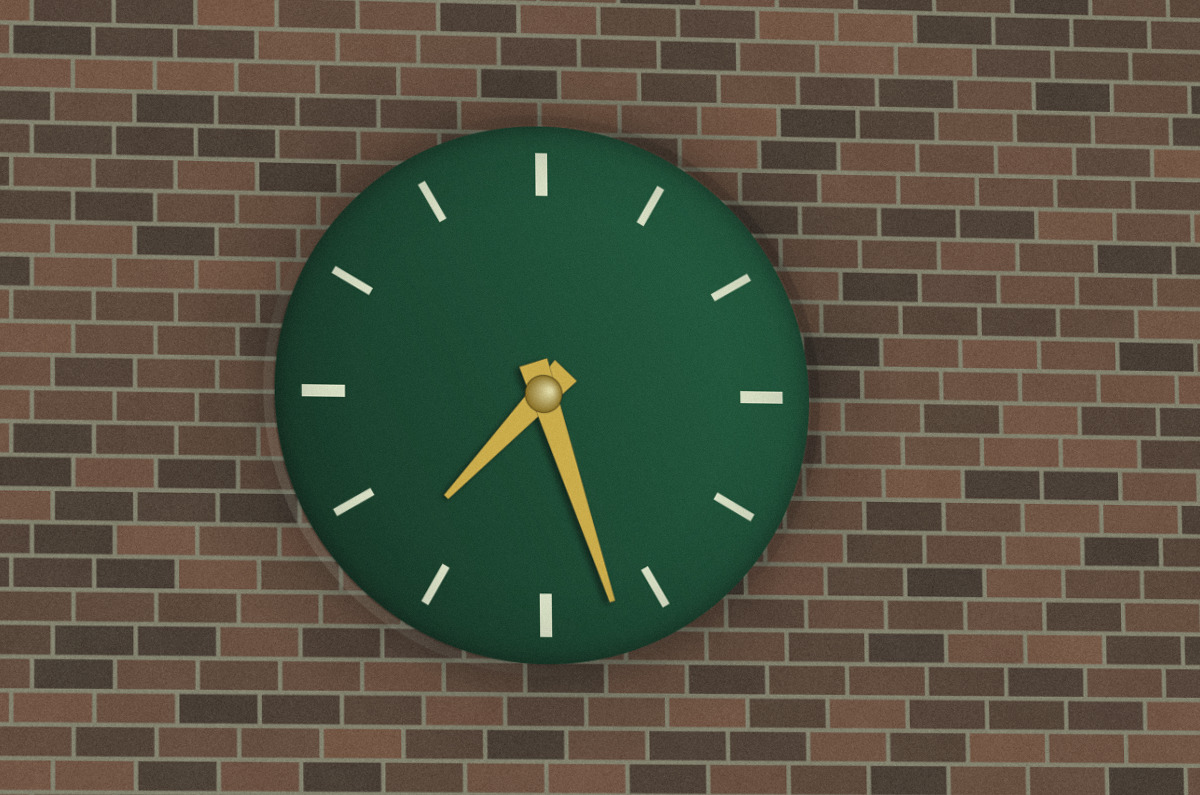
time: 7:27
